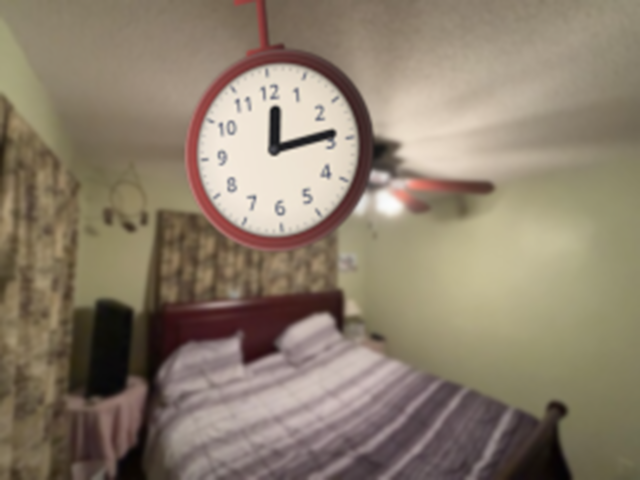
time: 12:14
